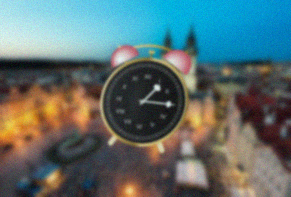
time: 1:15
